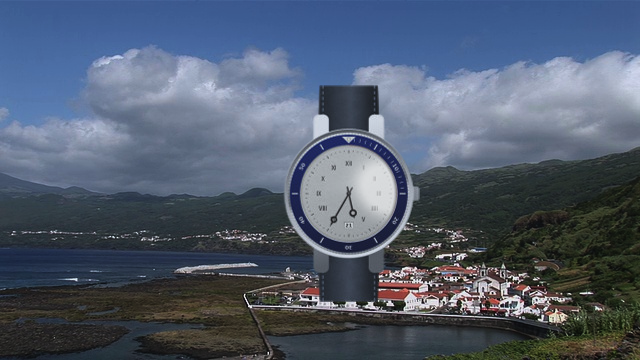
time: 5:35
